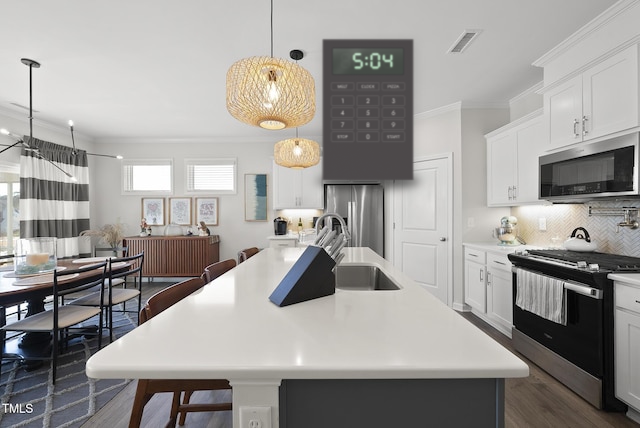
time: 5:04
